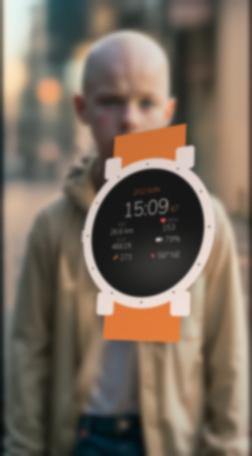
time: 15:09
